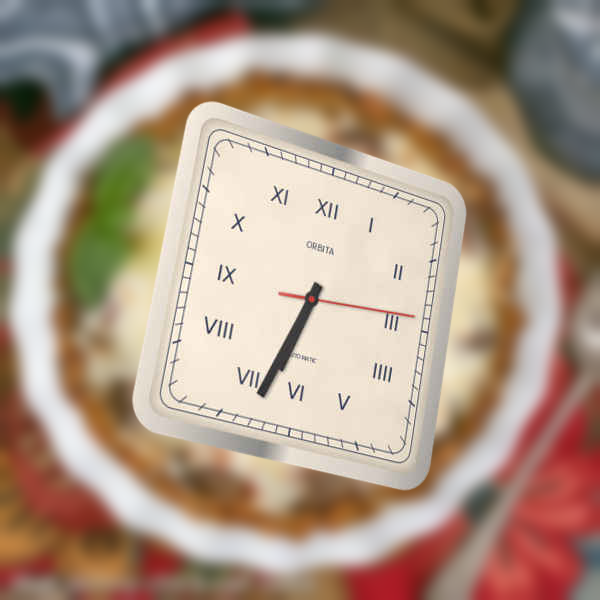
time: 6:33:14
